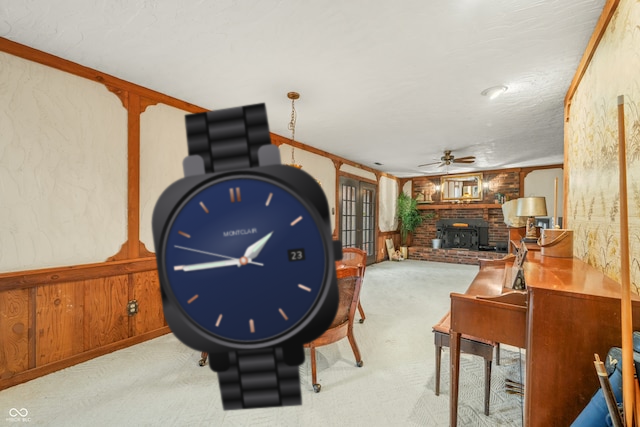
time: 1:44:48
